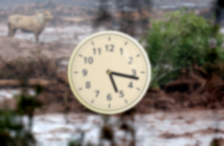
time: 5:17
